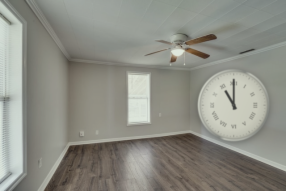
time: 11:00
